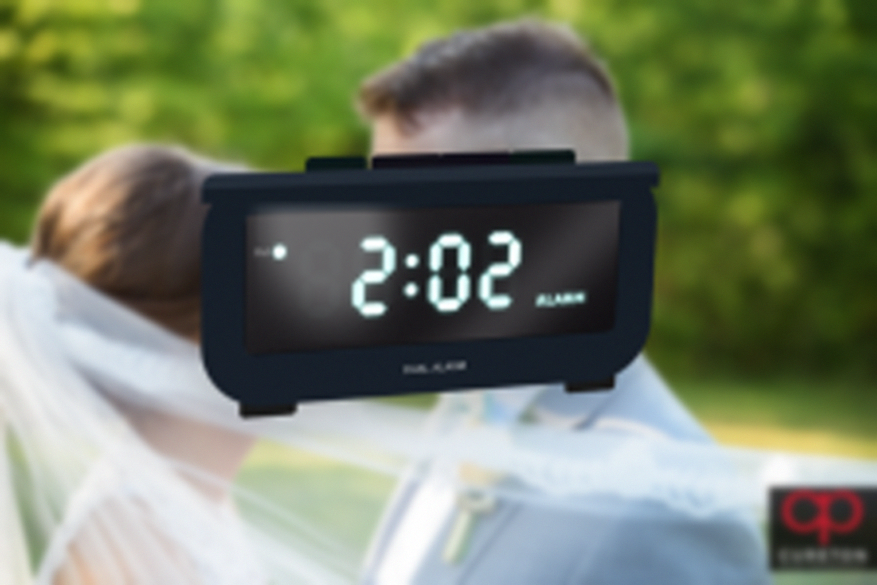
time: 2:02
